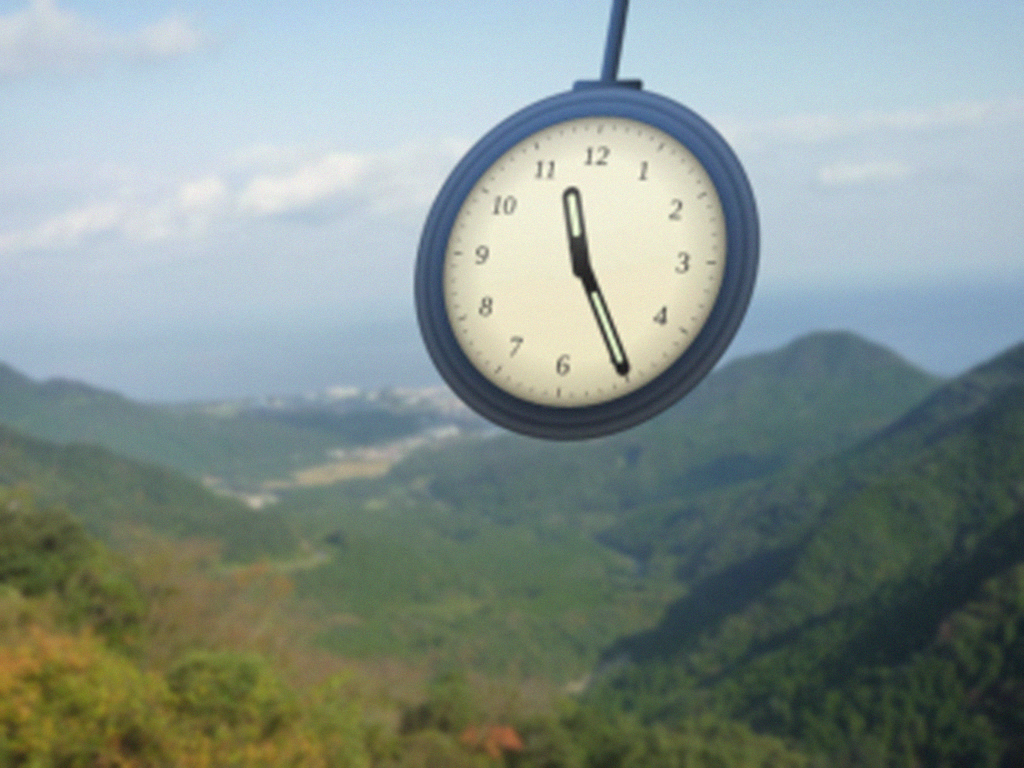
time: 11:25
